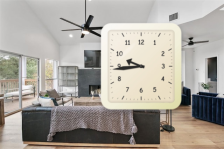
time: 9:44
